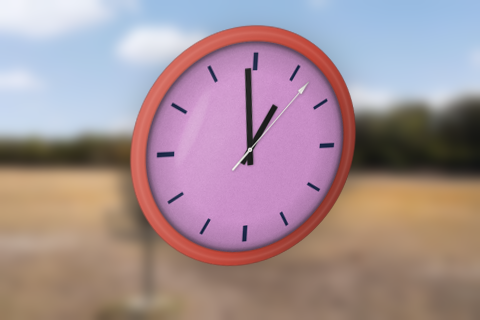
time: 12:59:07
